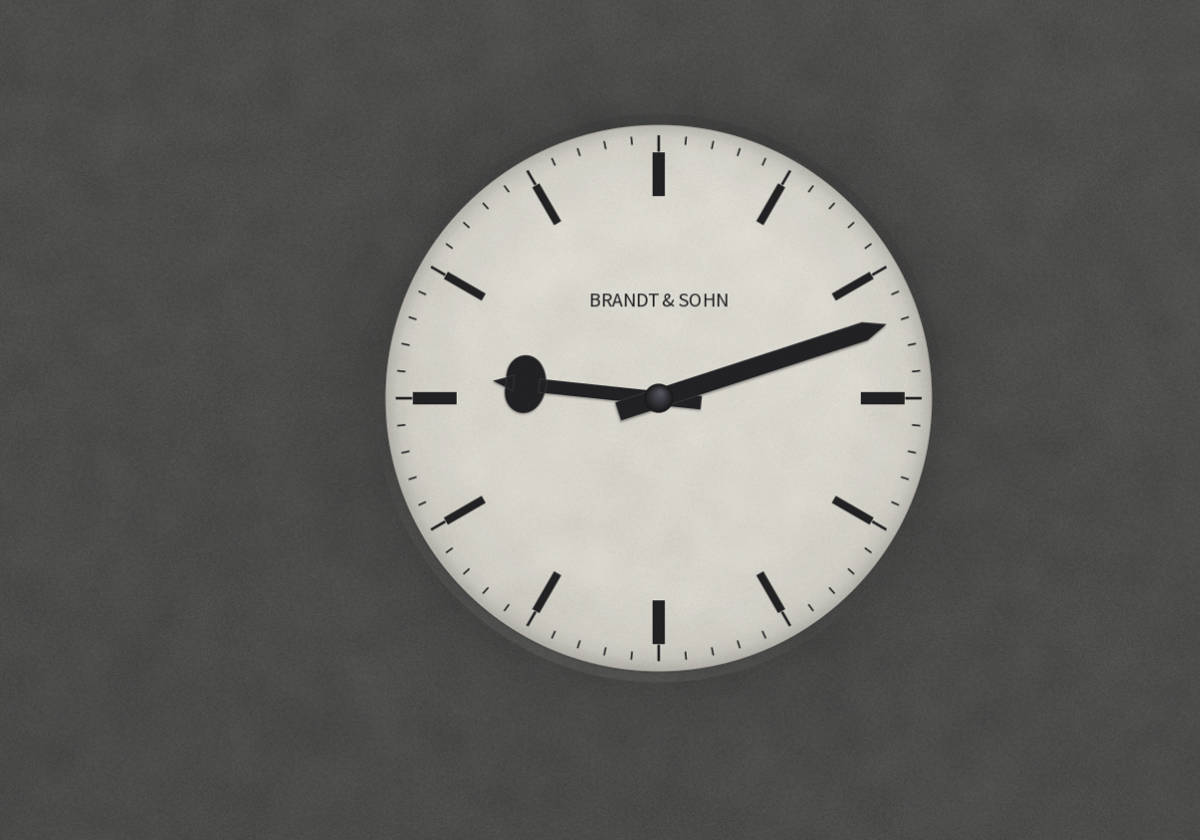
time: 9:12
